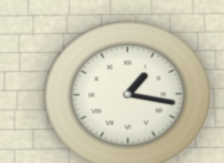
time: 1:17
